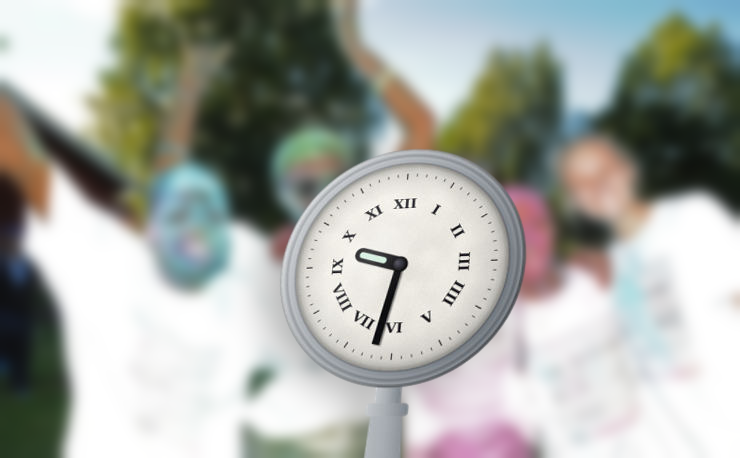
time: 9:32
